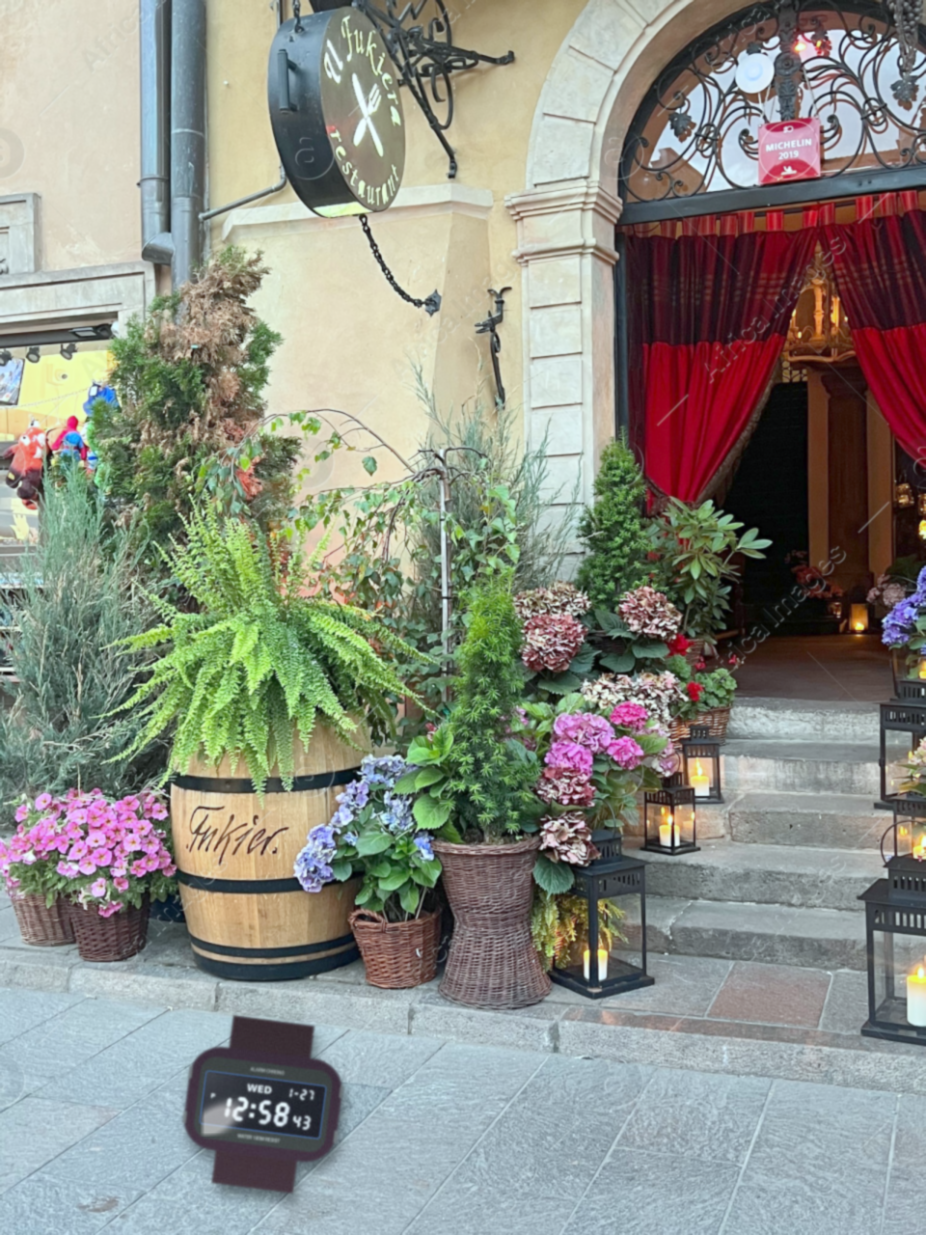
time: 12:58:43
